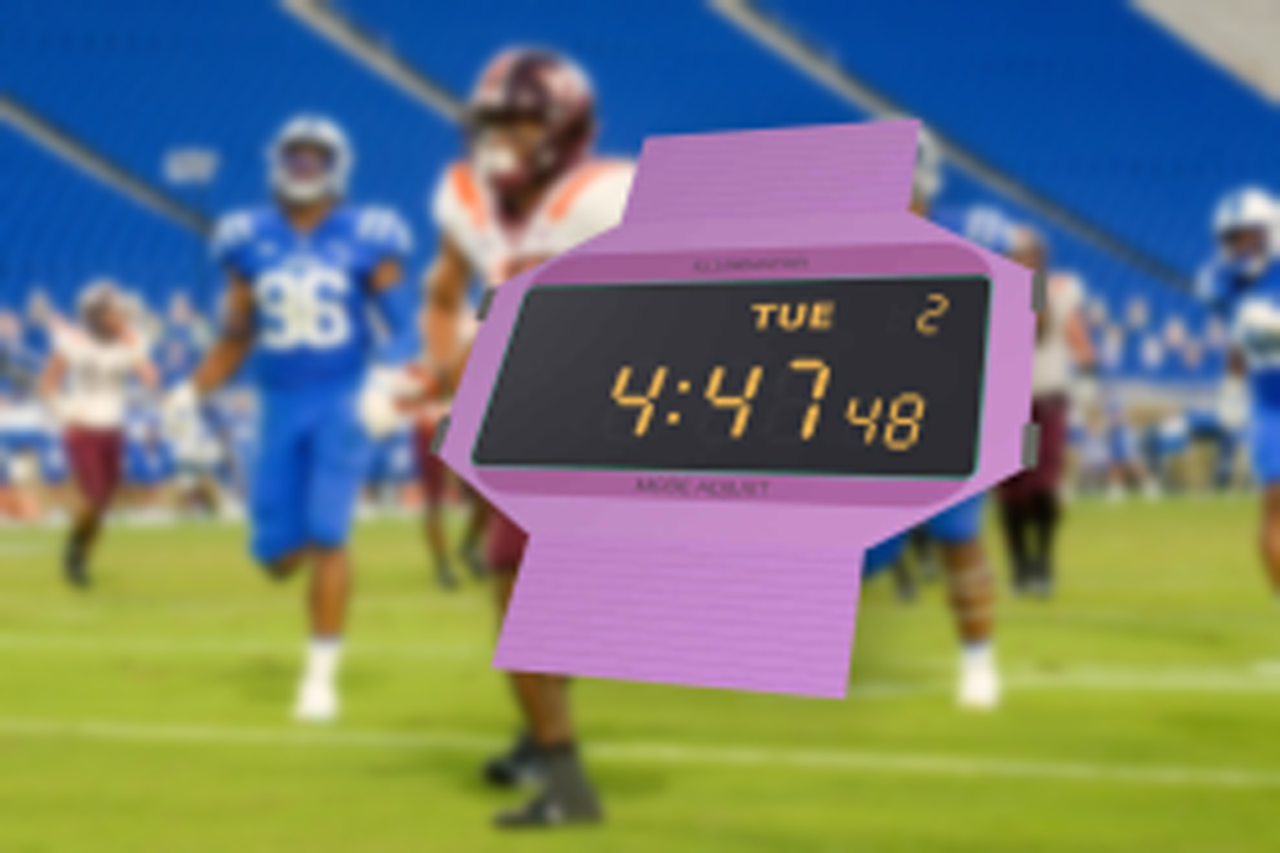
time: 4:47:48
